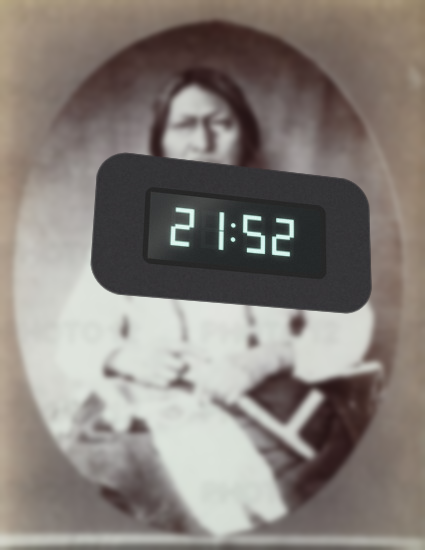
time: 21:52
